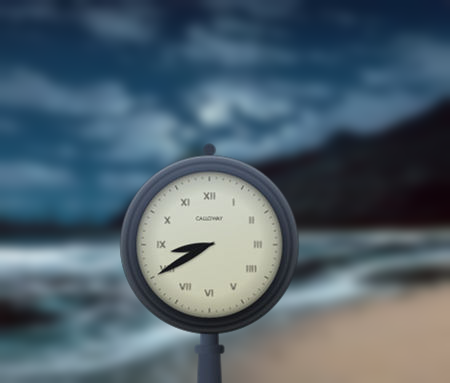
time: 8:40
